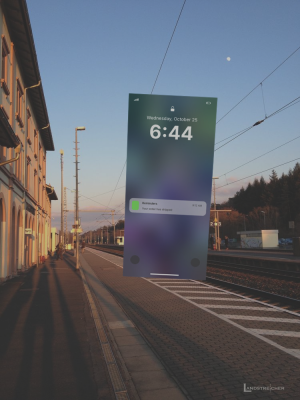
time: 6:44
